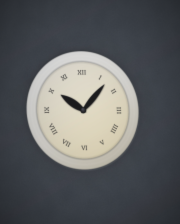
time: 10:07
